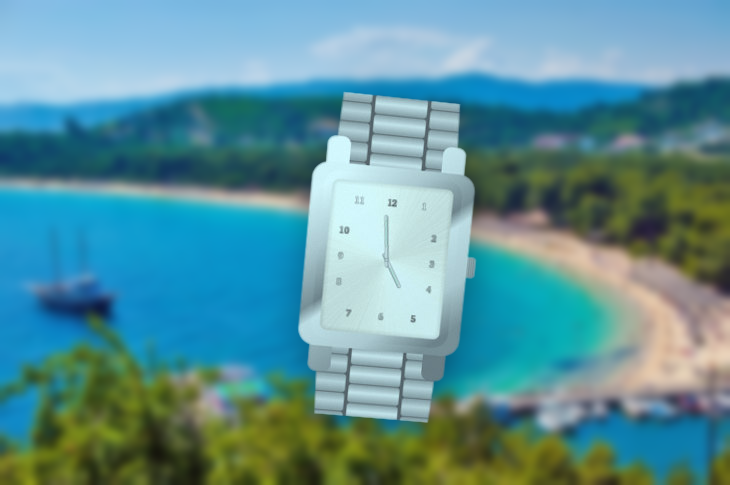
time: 4:59
